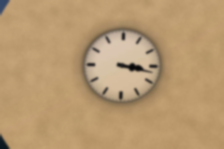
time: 3:17
